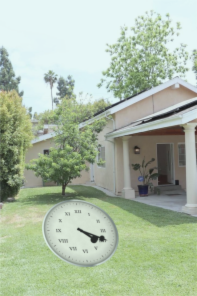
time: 4:19
